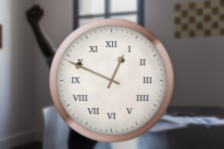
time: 12:49
